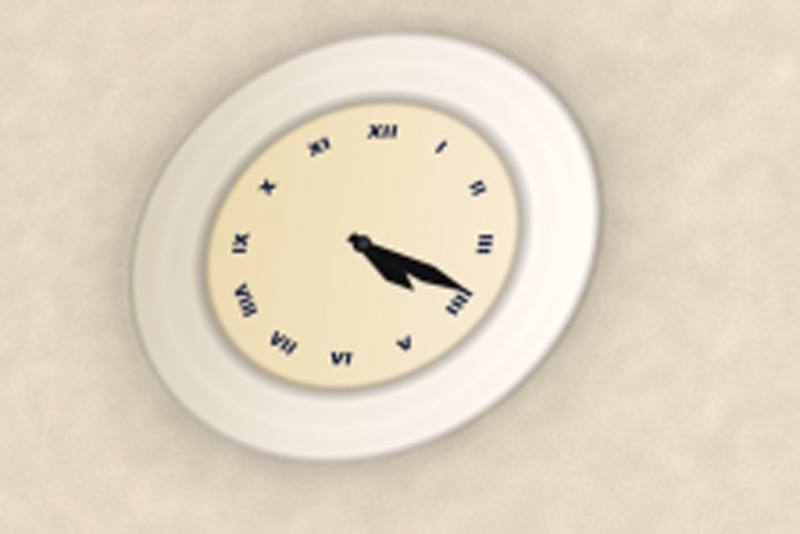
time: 4:19
